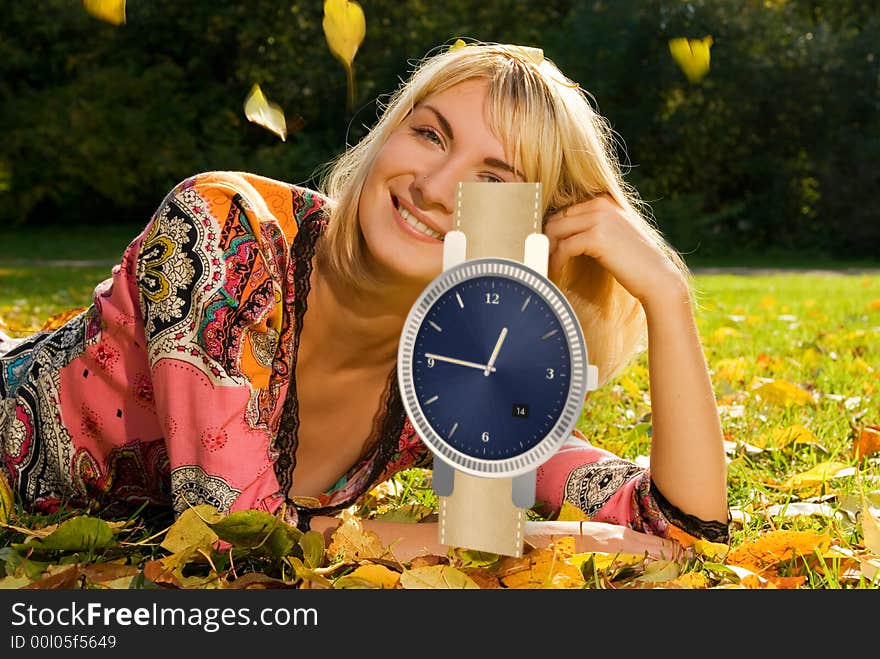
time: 12:46
